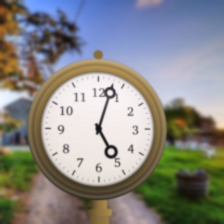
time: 5:03
